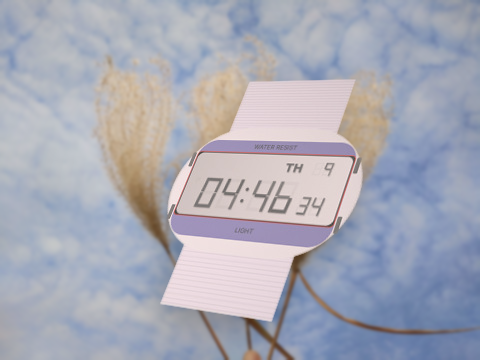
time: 4:46:34
